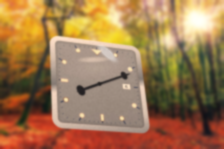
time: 8:11
